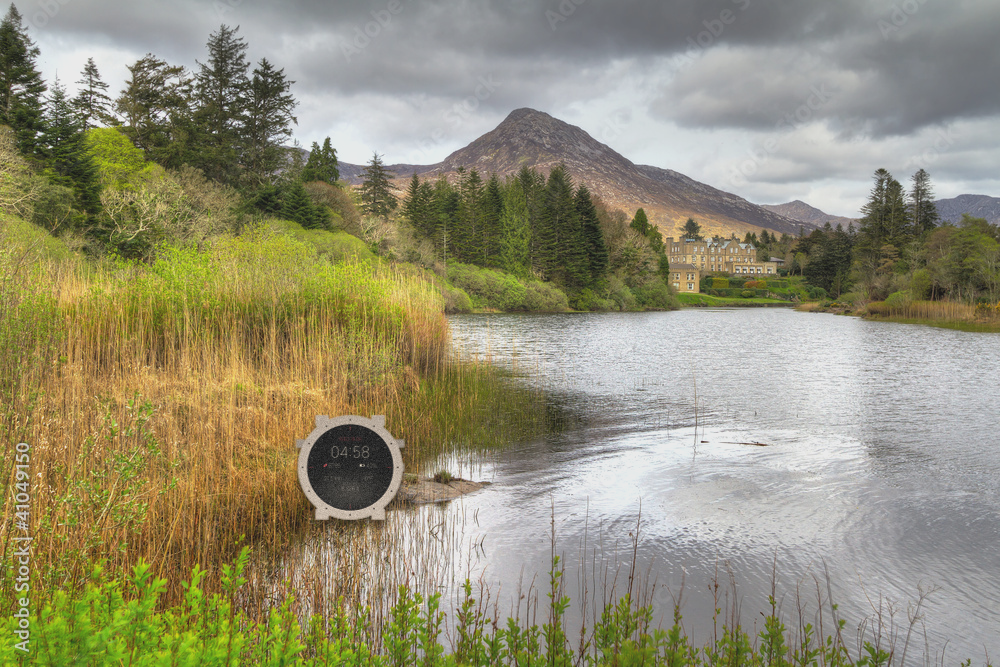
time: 4:58
